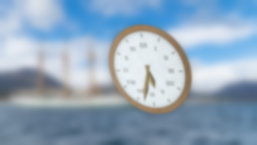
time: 5:33
